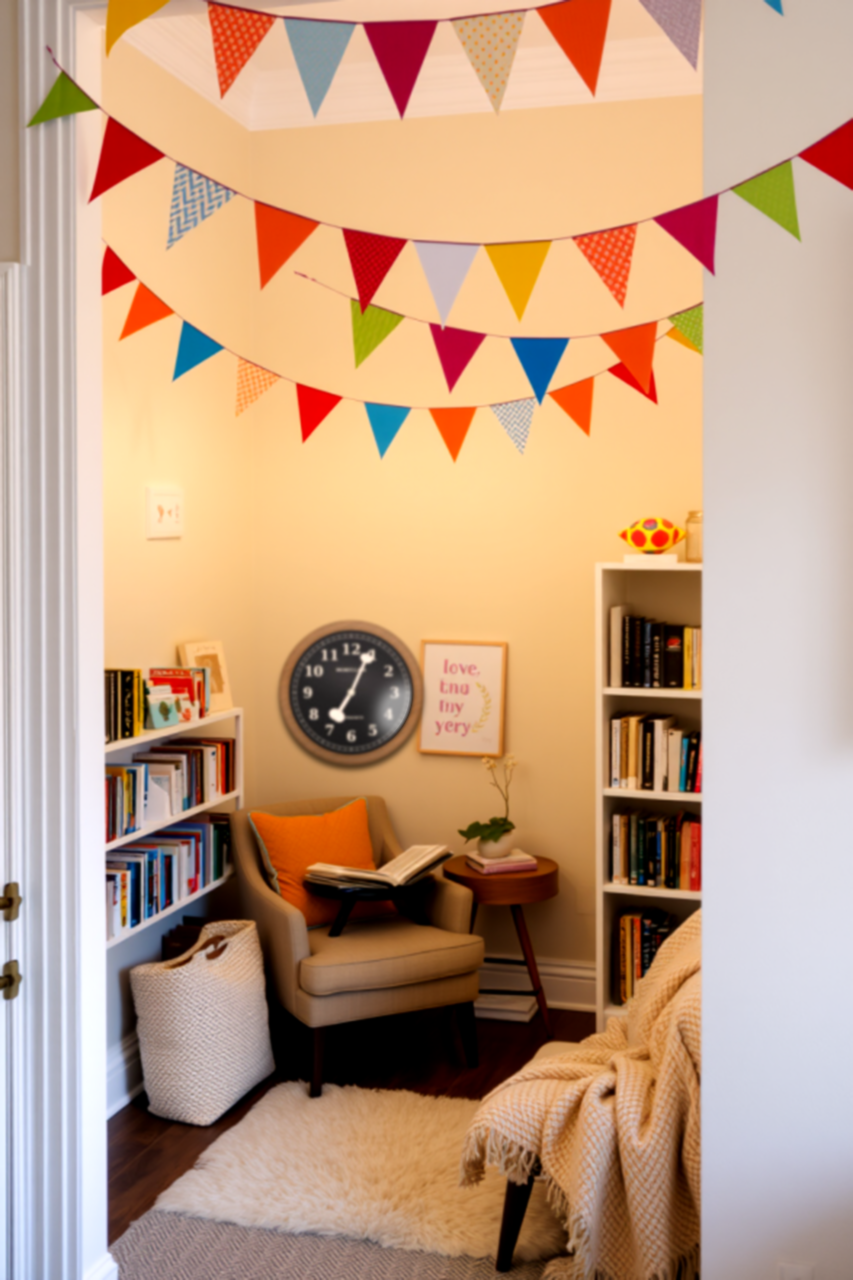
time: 7:04
